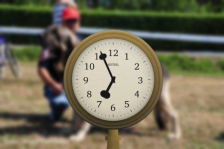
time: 6:56
